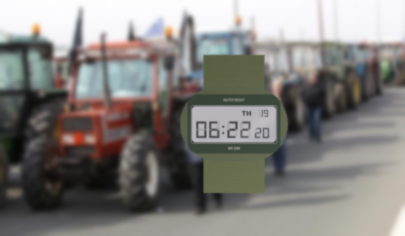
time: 6:22:20
